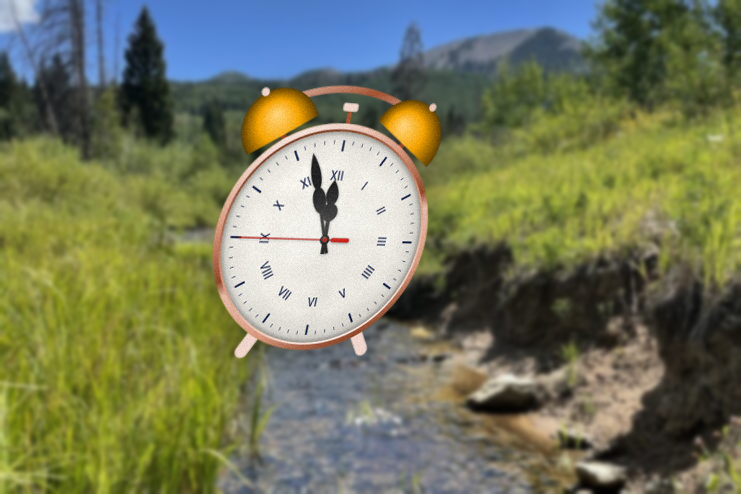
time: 11:56:45
